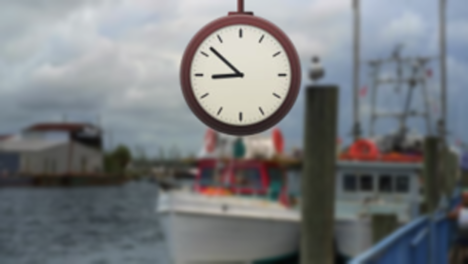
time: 8:52
